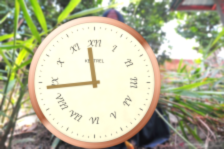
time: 11:44
